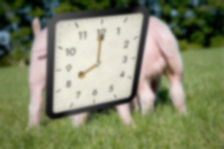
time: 8:00
